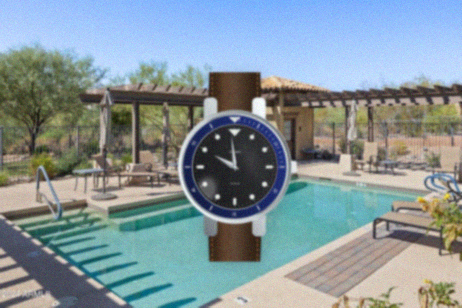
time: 9:59
